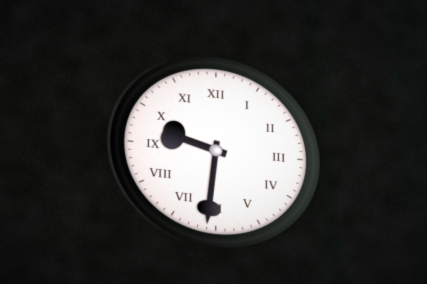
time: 9:31
